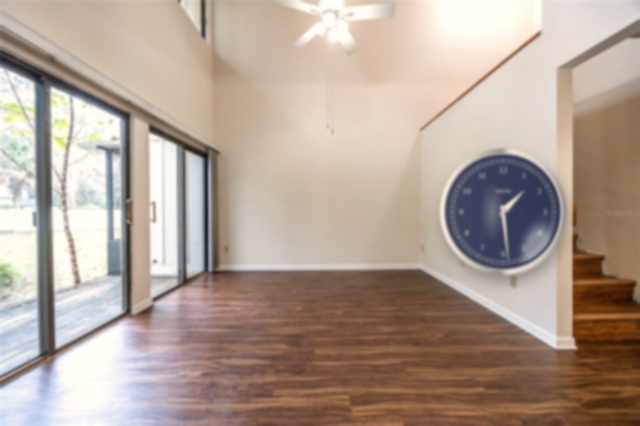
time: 1:29
